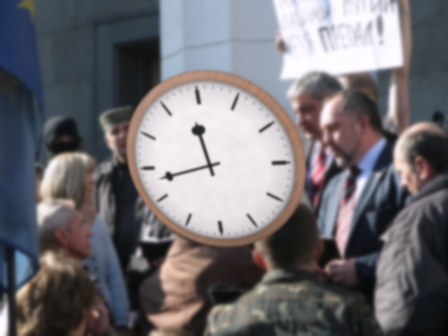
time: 11:43
